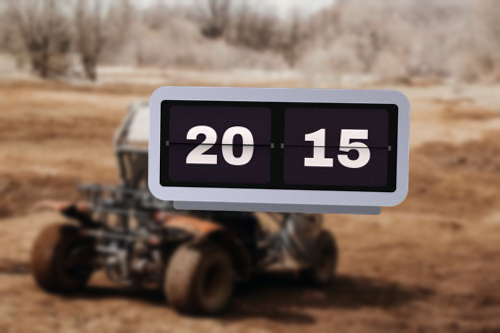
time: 20:15
